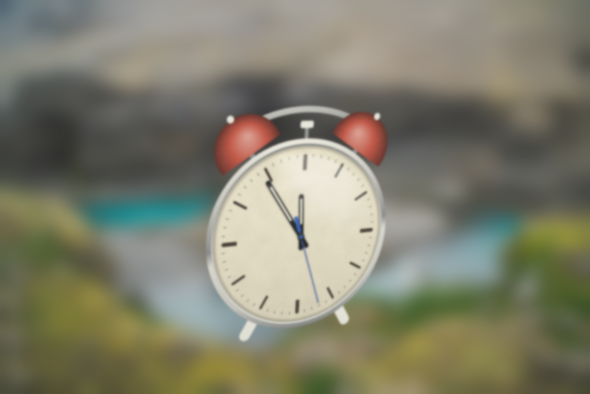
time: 11:54:27
